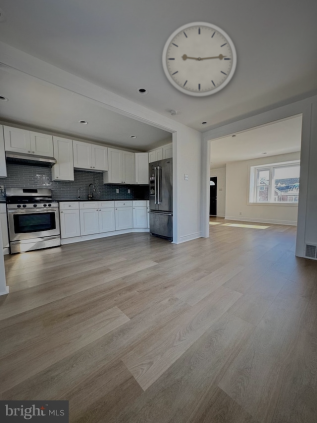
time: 9:14
